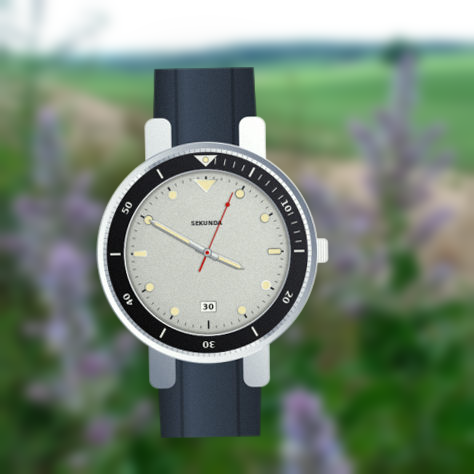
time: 3:50:04
